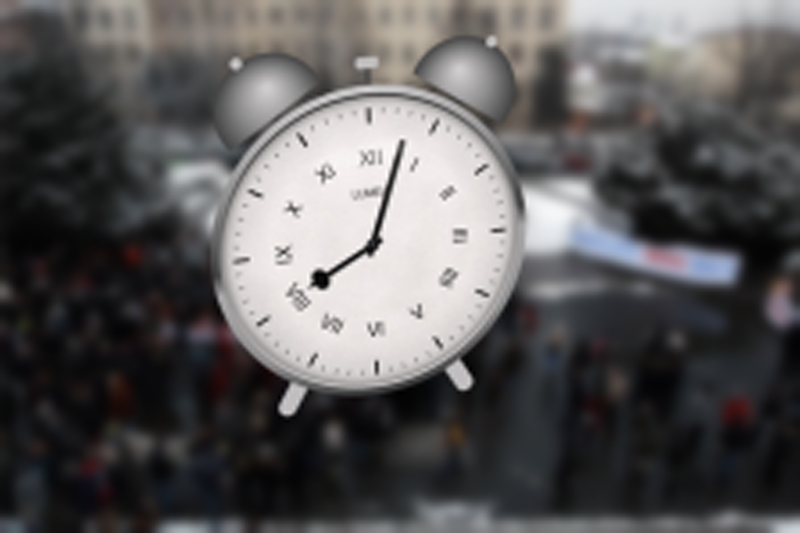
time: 8:03
